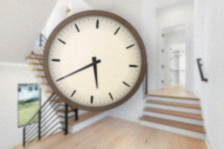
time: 5:40
